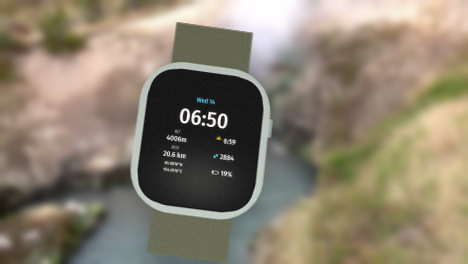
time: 6:50
